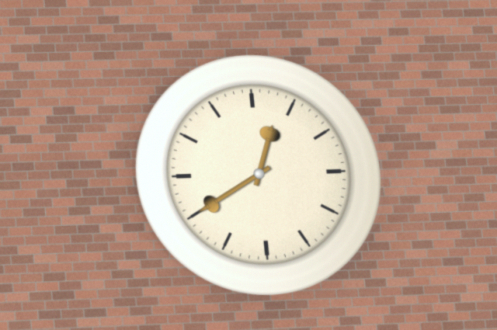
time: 12:40
